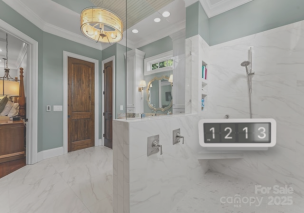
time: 12:13
